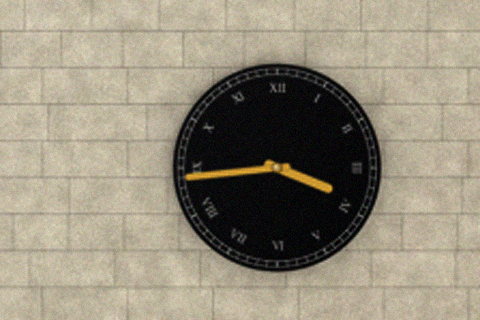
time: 3:44
